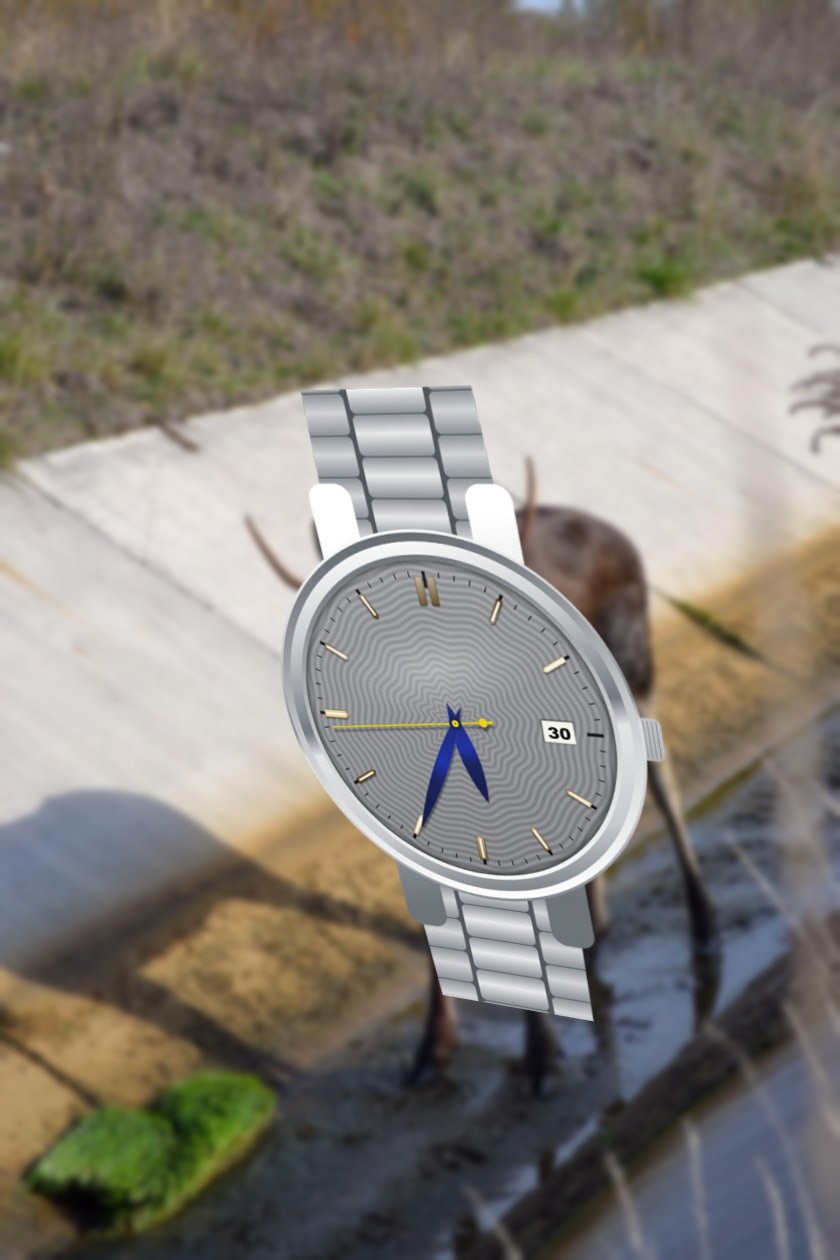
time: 5:34:44
